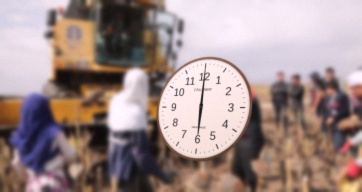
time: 6:00
